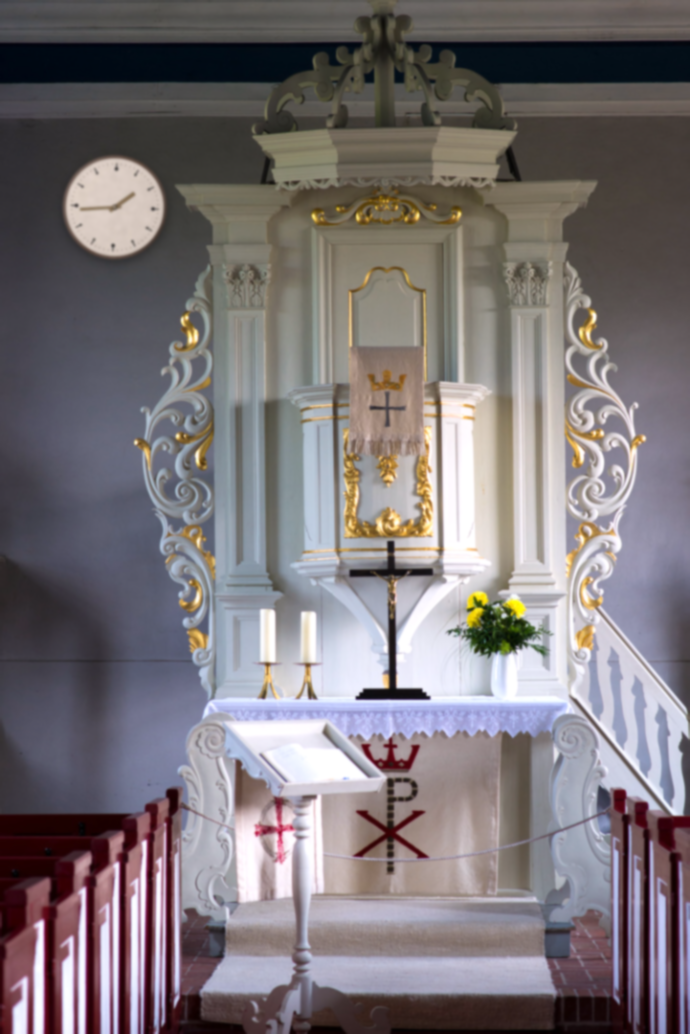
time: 1:44
